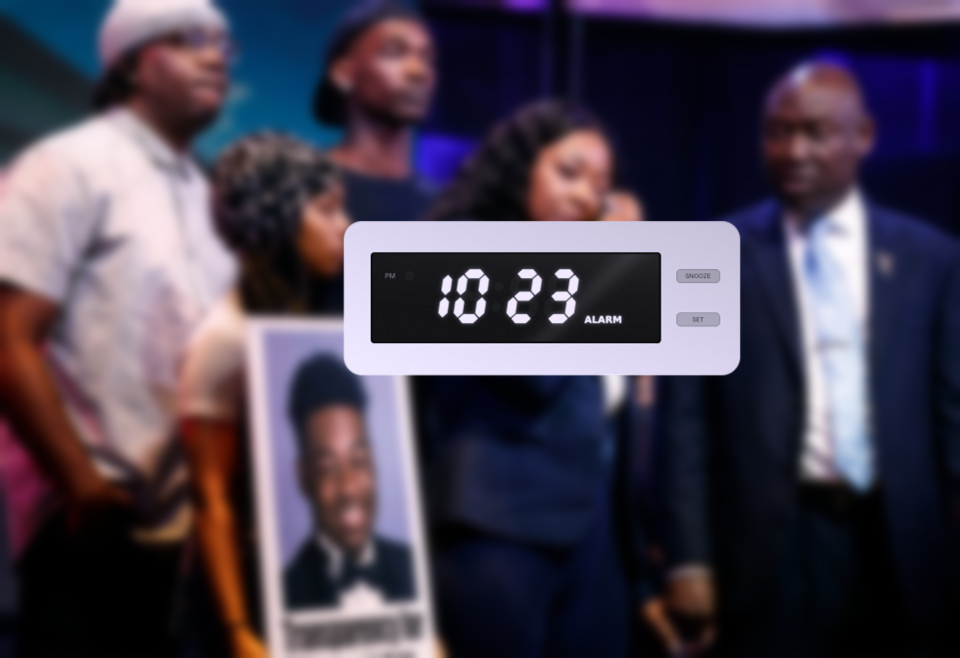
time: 10:23
